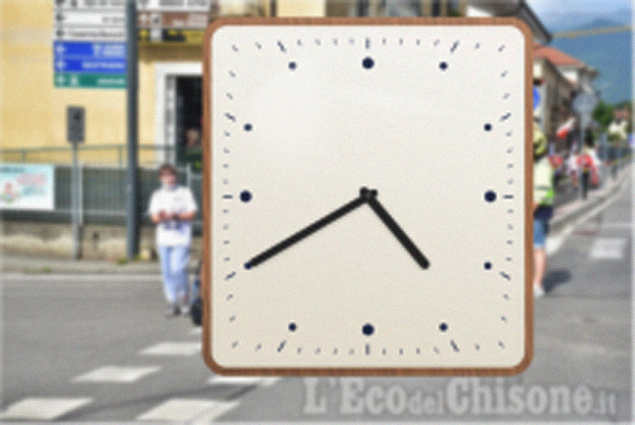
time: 4:40
